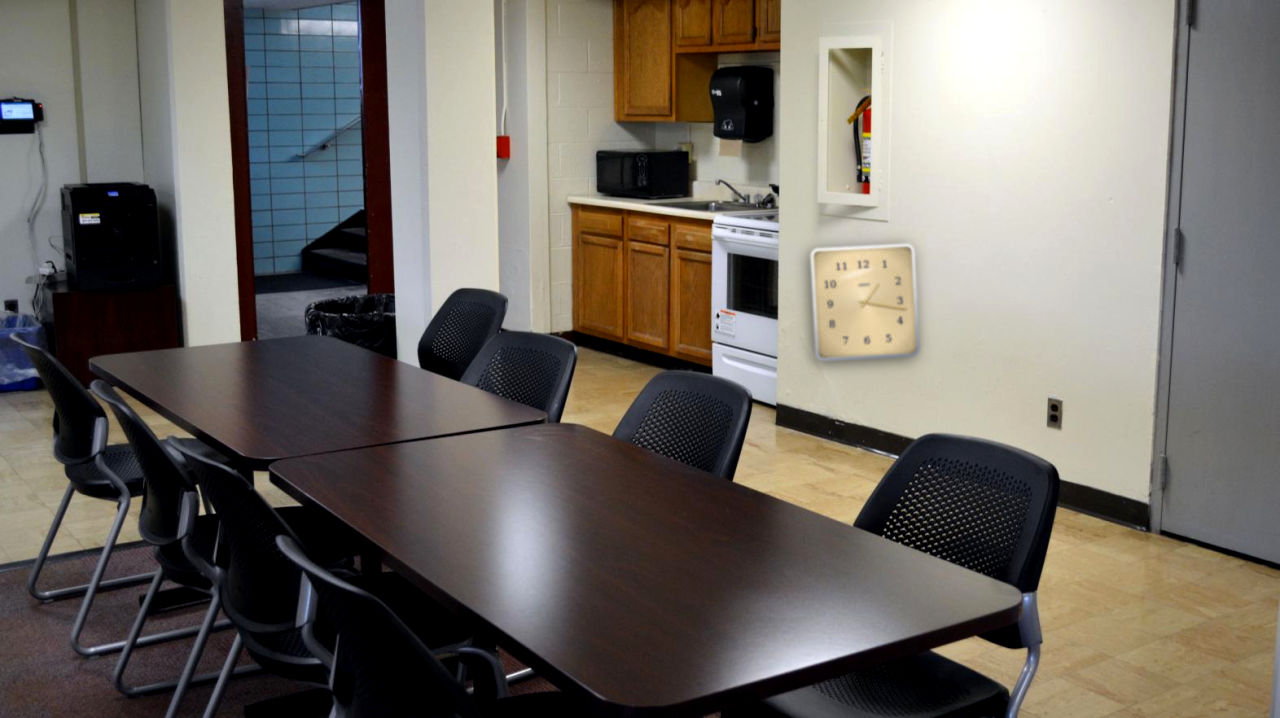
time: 1:17
